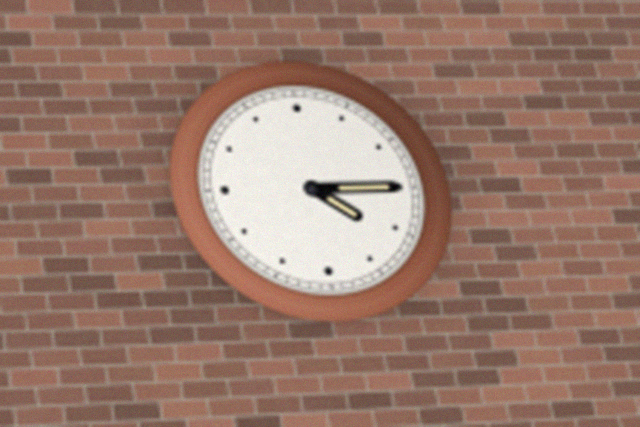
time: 4:15
